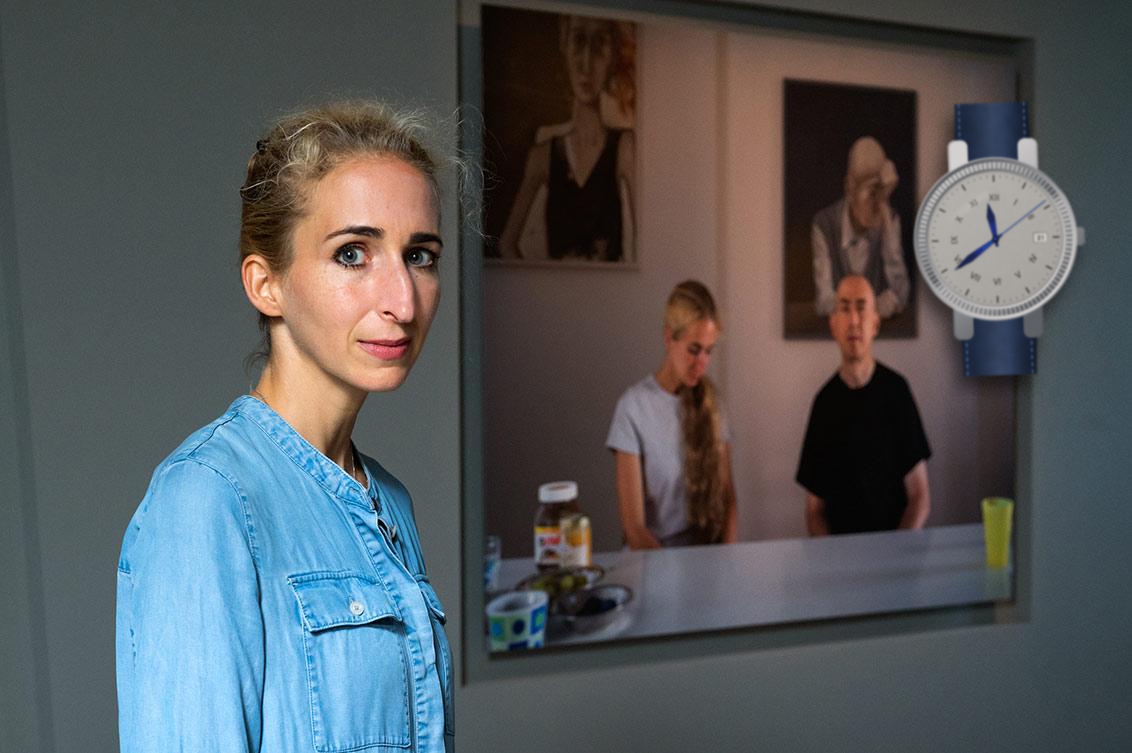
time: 11:39:09
